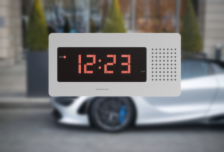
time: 12:23
